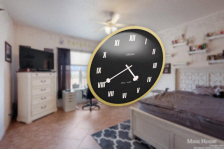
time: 4:40
